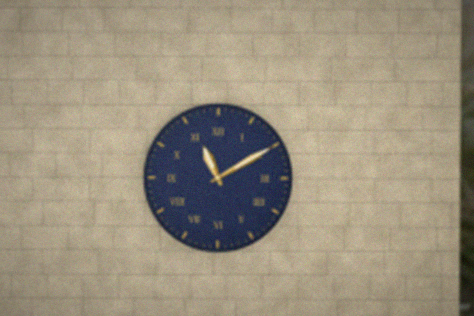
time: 11:10
